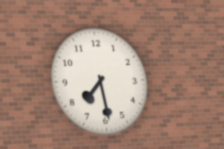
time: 7:29
